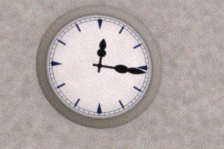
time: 12:16
